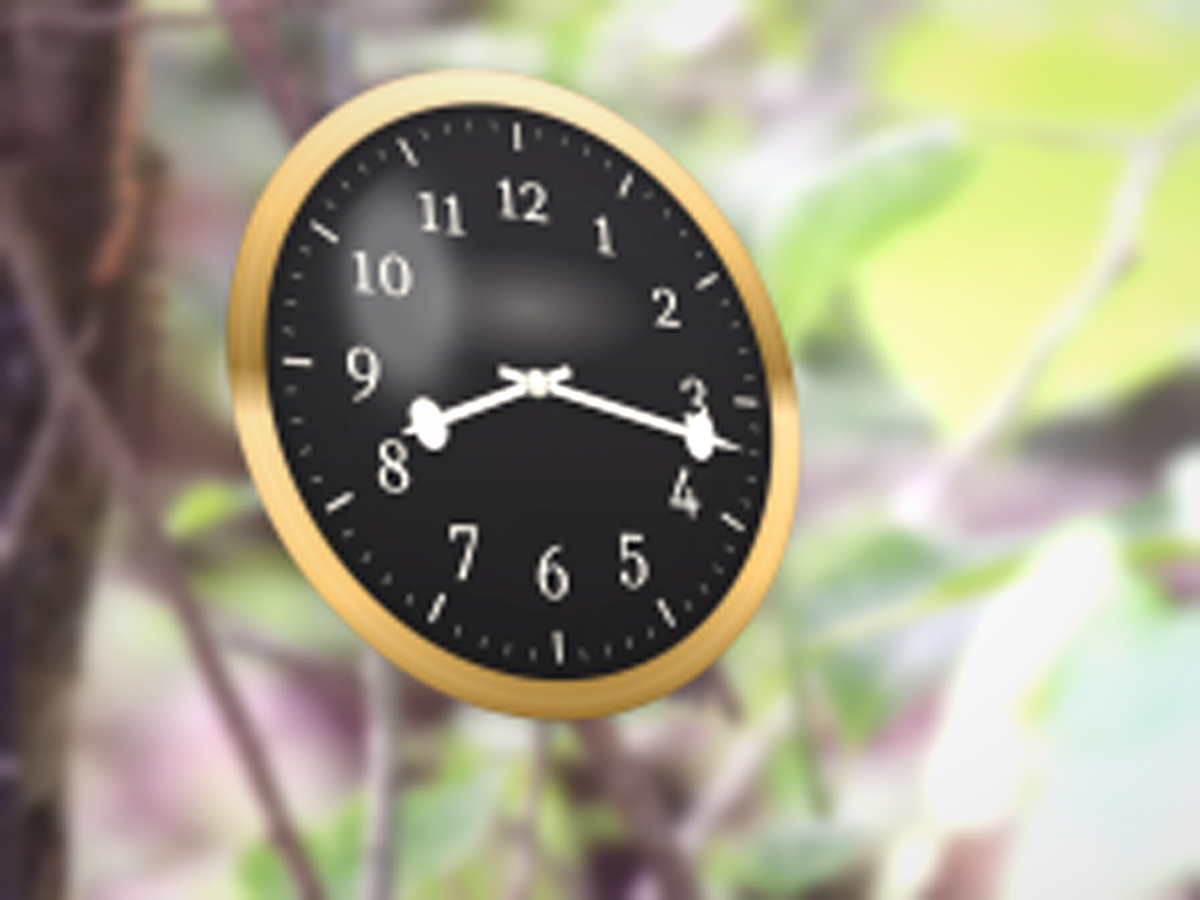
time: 8:17
